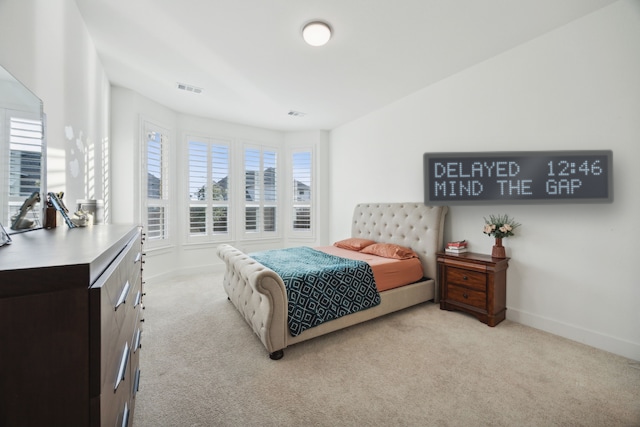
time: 12:46
